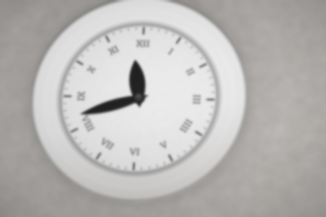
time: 11:42
